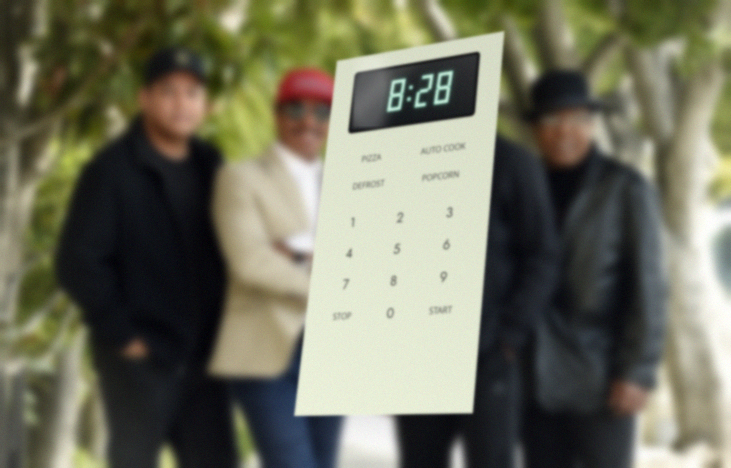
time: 8:28
